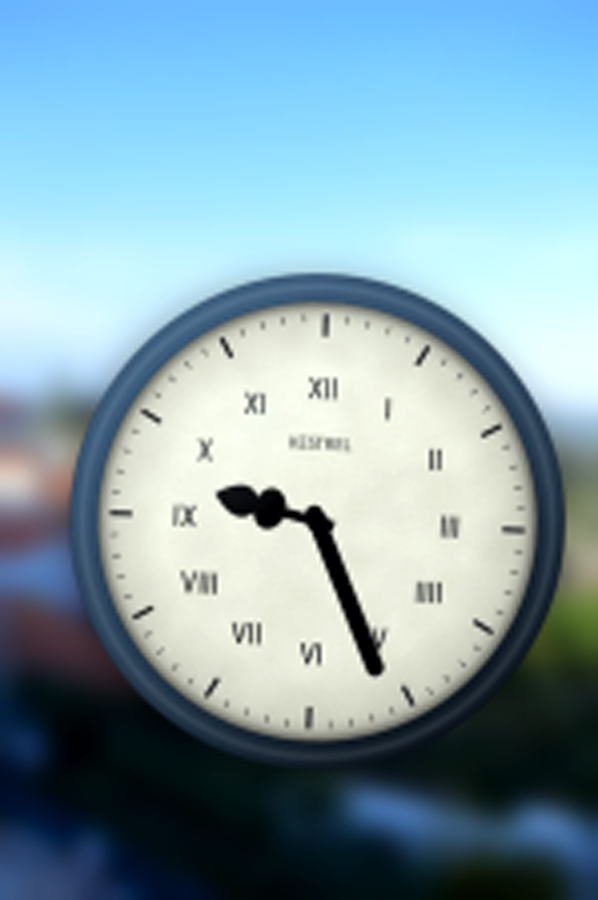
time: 9:26
